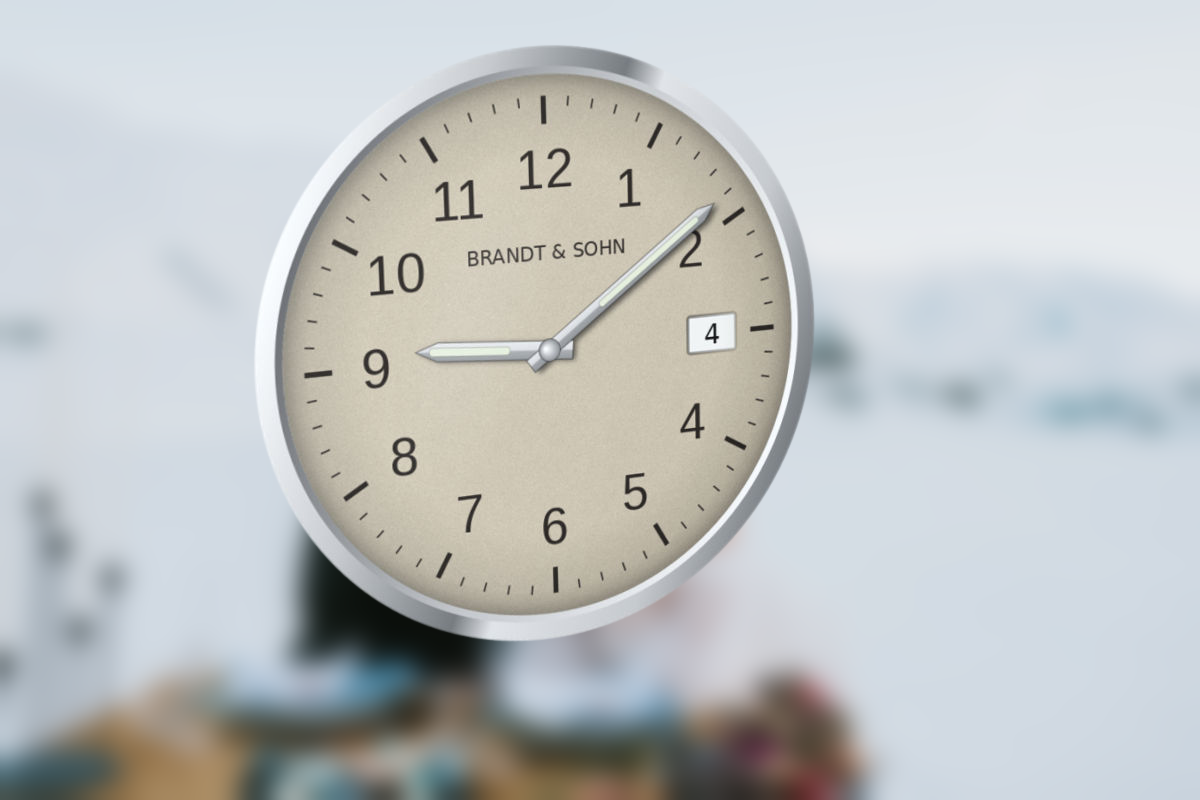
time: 9:09
